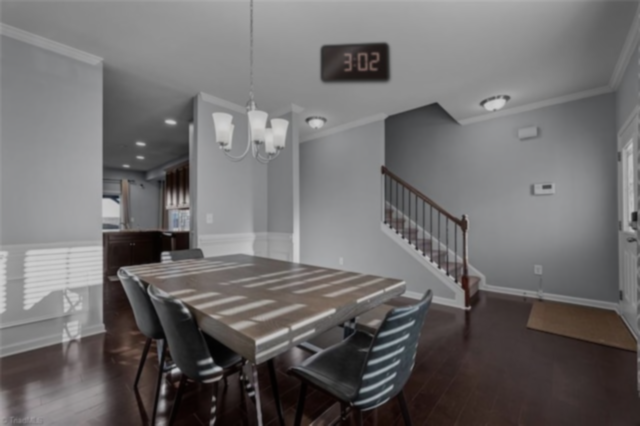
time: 3:02
